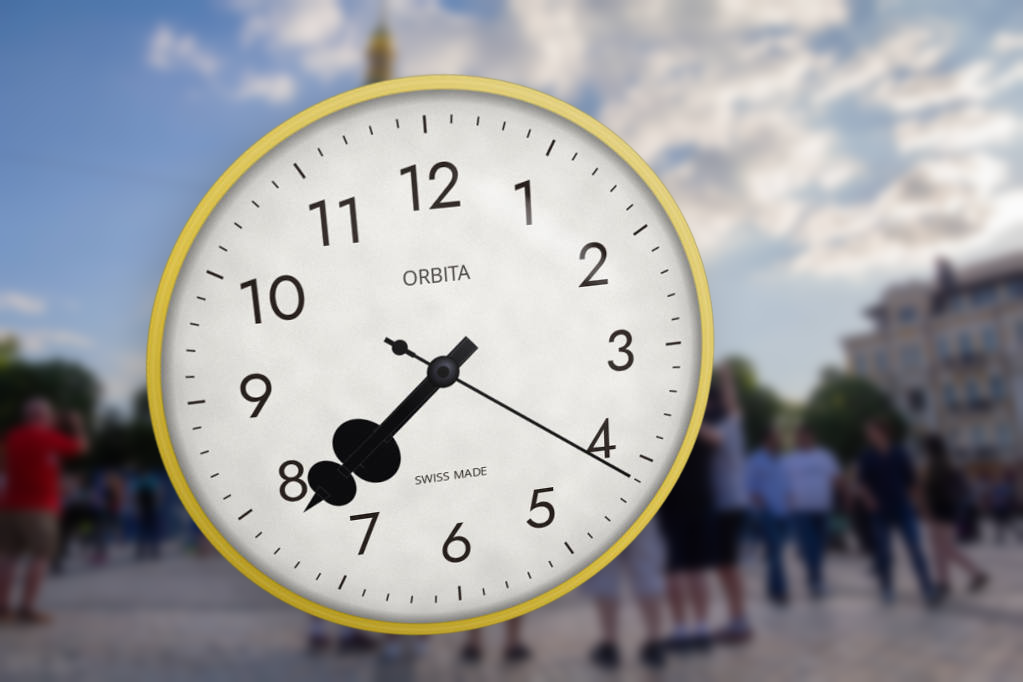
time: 7:38:21
